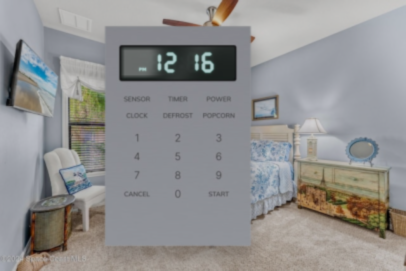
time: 12:16
